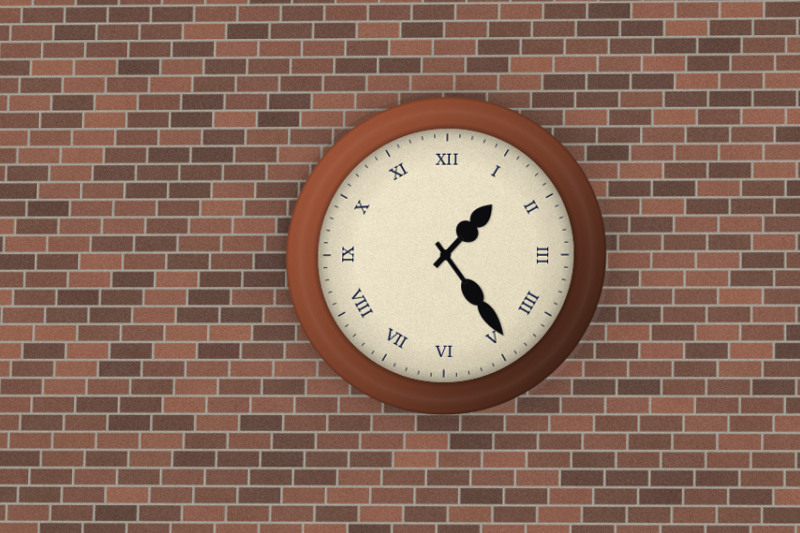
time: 1:24
